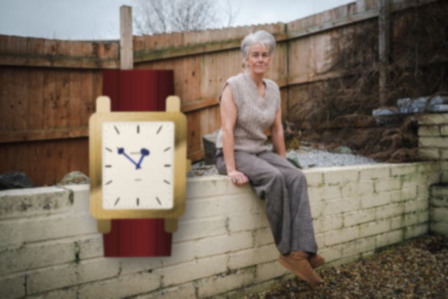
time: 12:52
